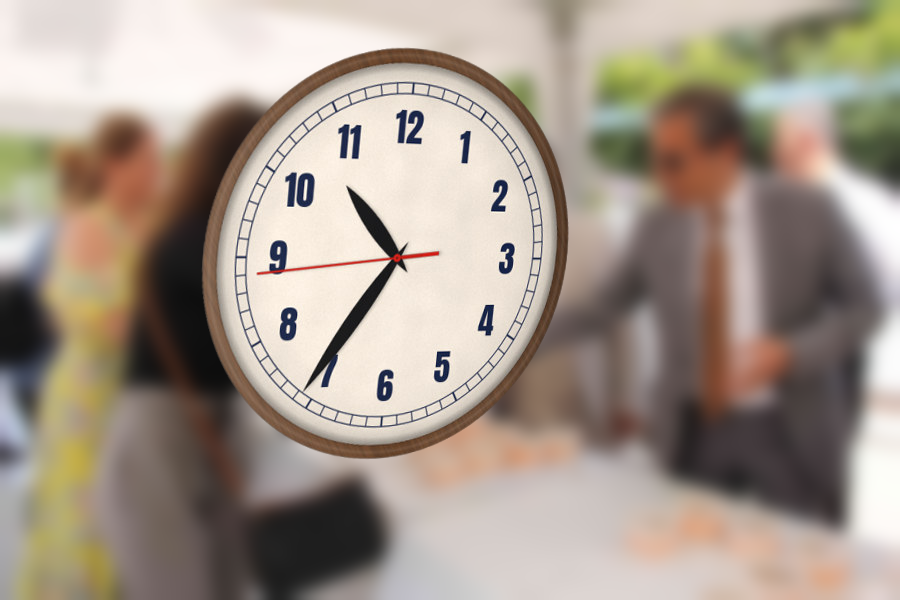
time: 10:35:44
